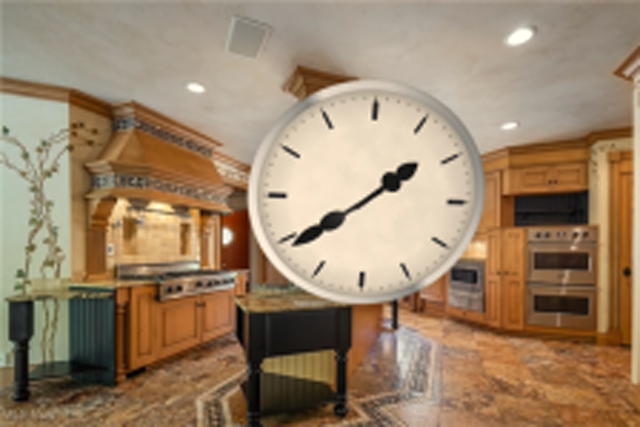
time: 1:39
